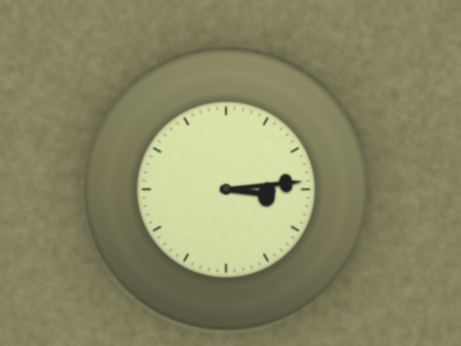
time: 3:14
